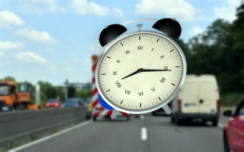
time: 8:16
